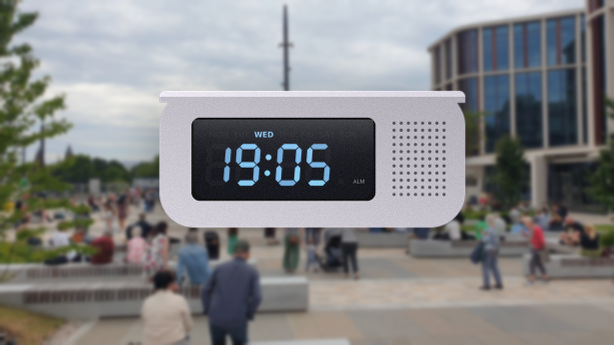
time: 19:05
